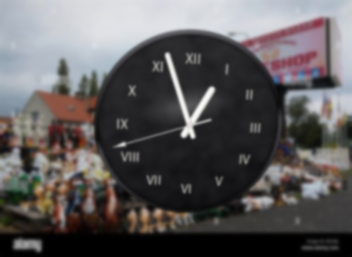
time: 12:56:42
